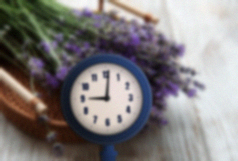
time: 9:01
